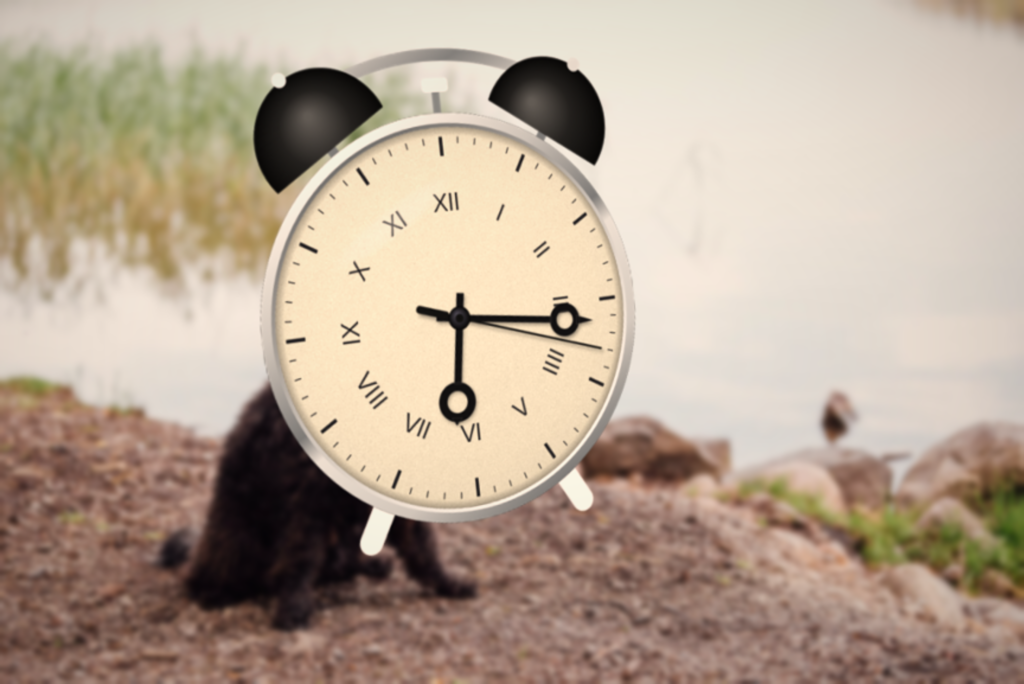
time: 6:16:18
